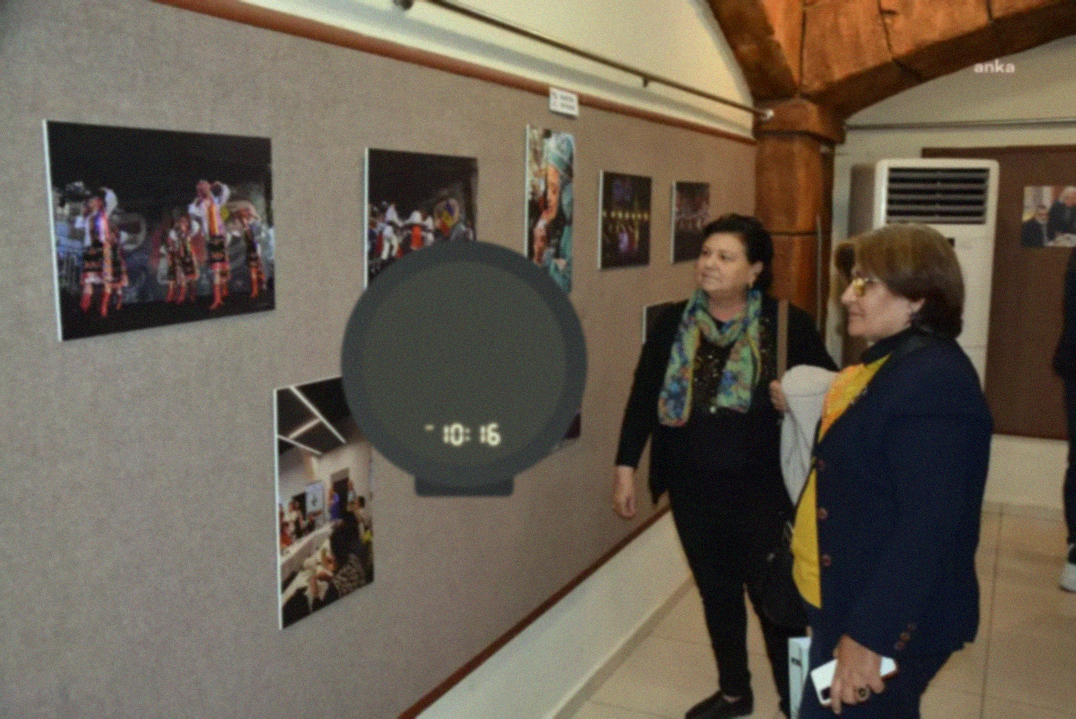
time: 10:16
